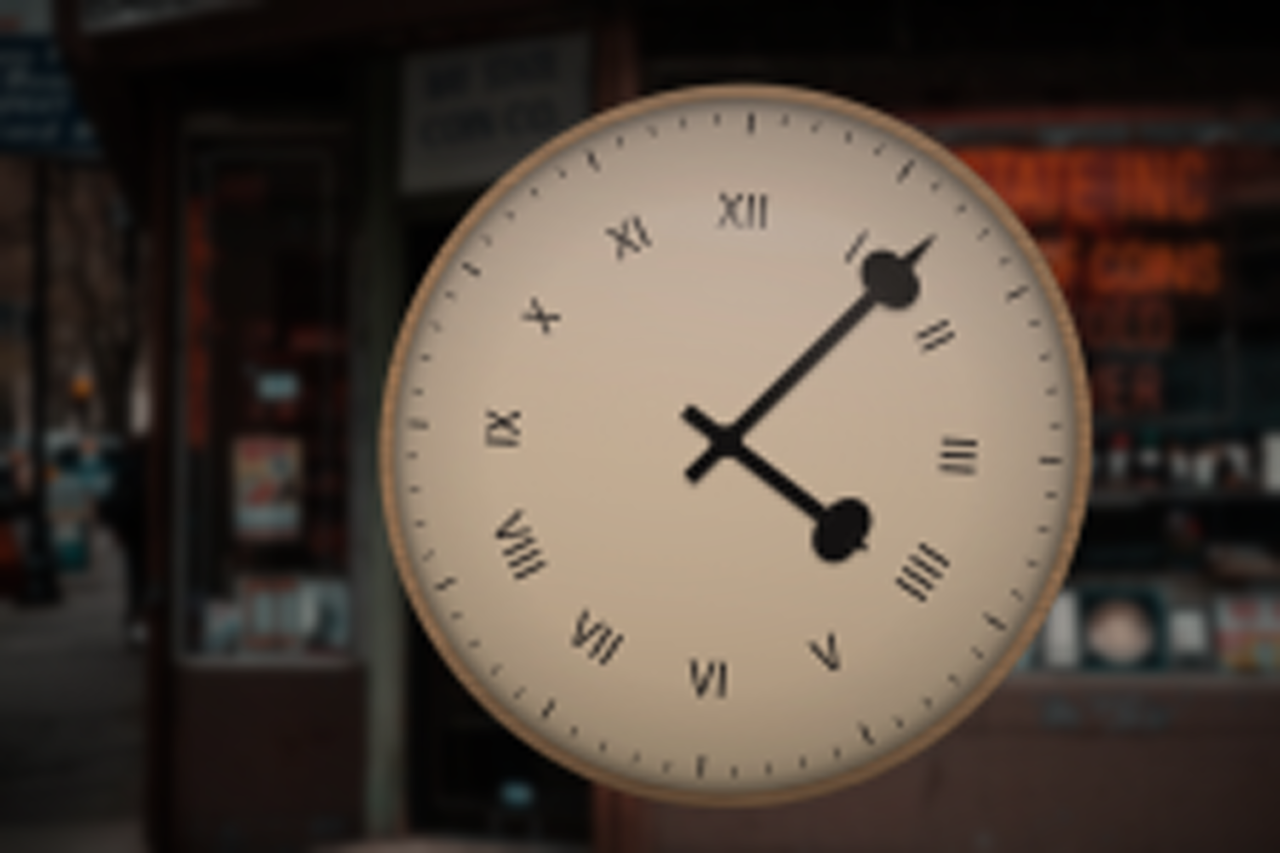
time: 4:07
